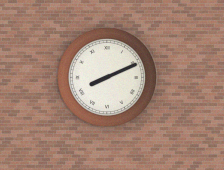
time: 8:11
